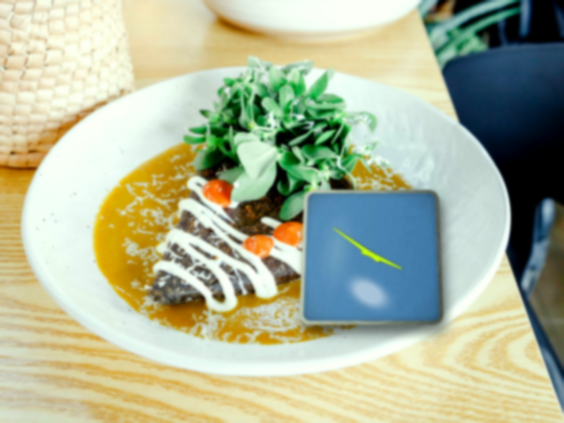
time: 3:51
